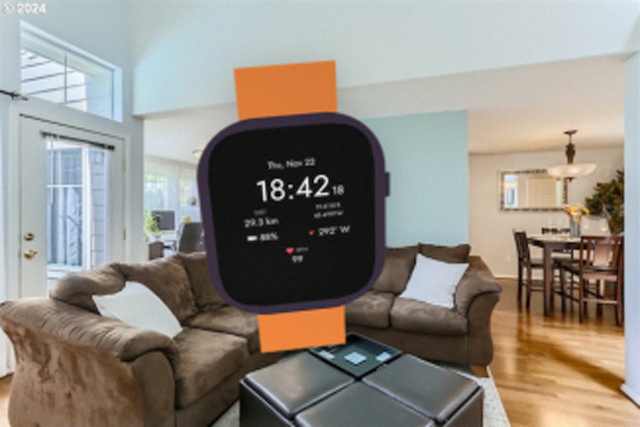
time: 18:42
